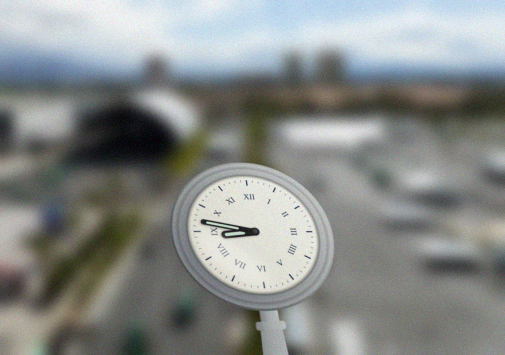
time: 8:47
